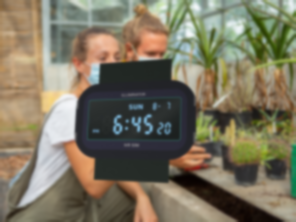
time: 6:45
